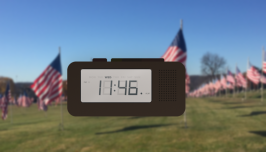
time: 11:46
